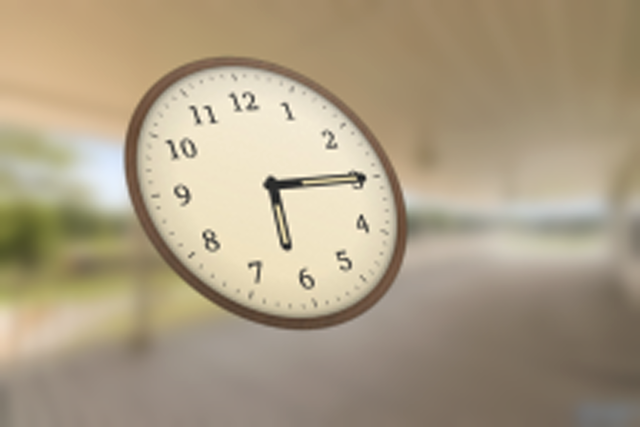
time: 6:15
